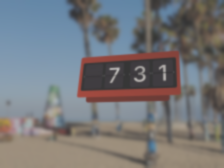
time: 7:31
